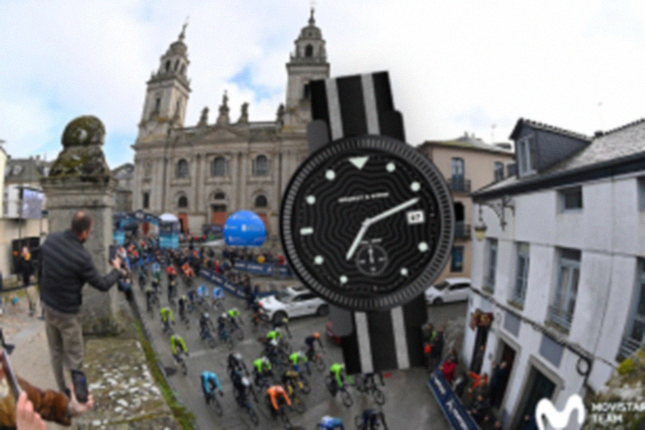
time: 7:12
